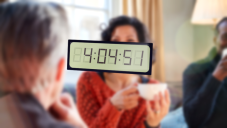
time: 4:04:51
